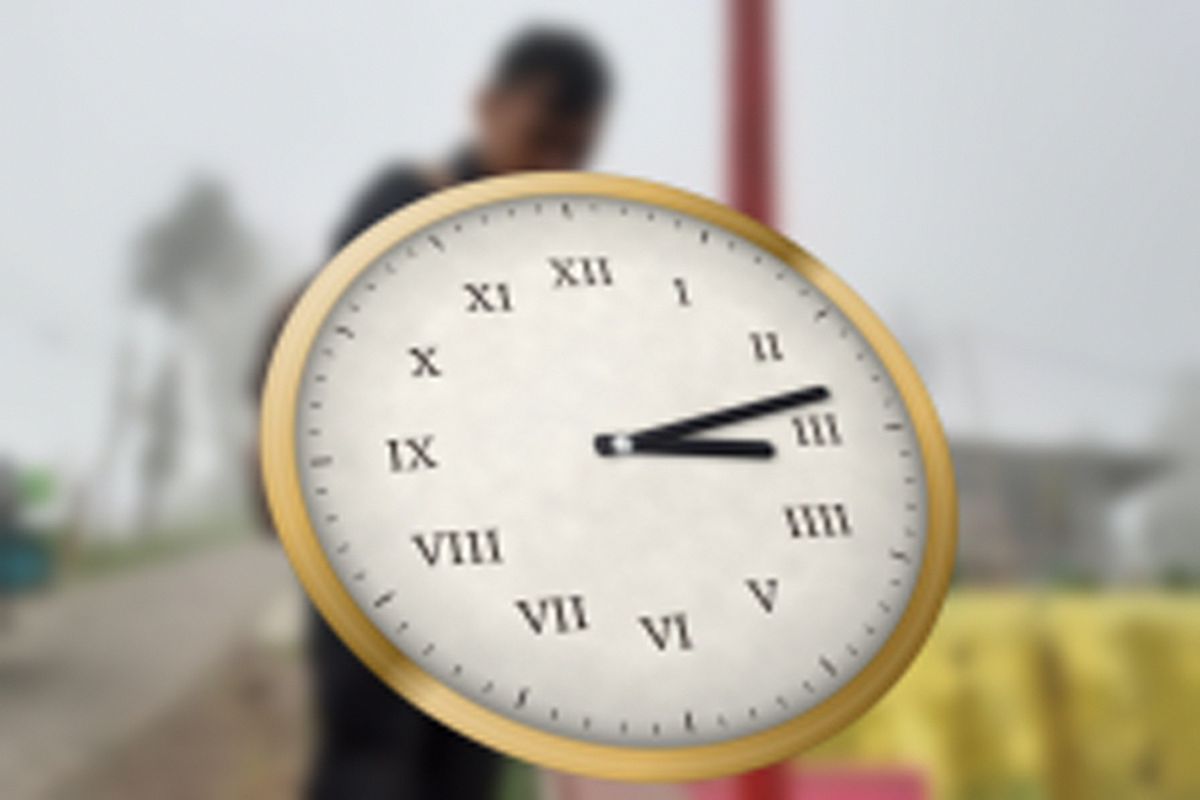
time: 3:13
